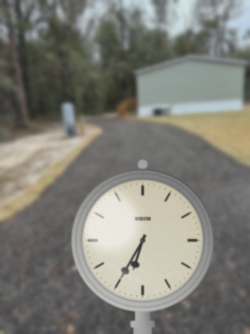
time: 6:35
